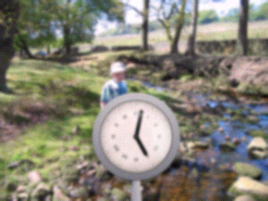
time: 5:02
